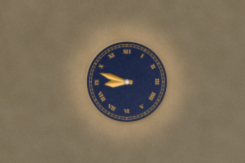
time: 8:48
